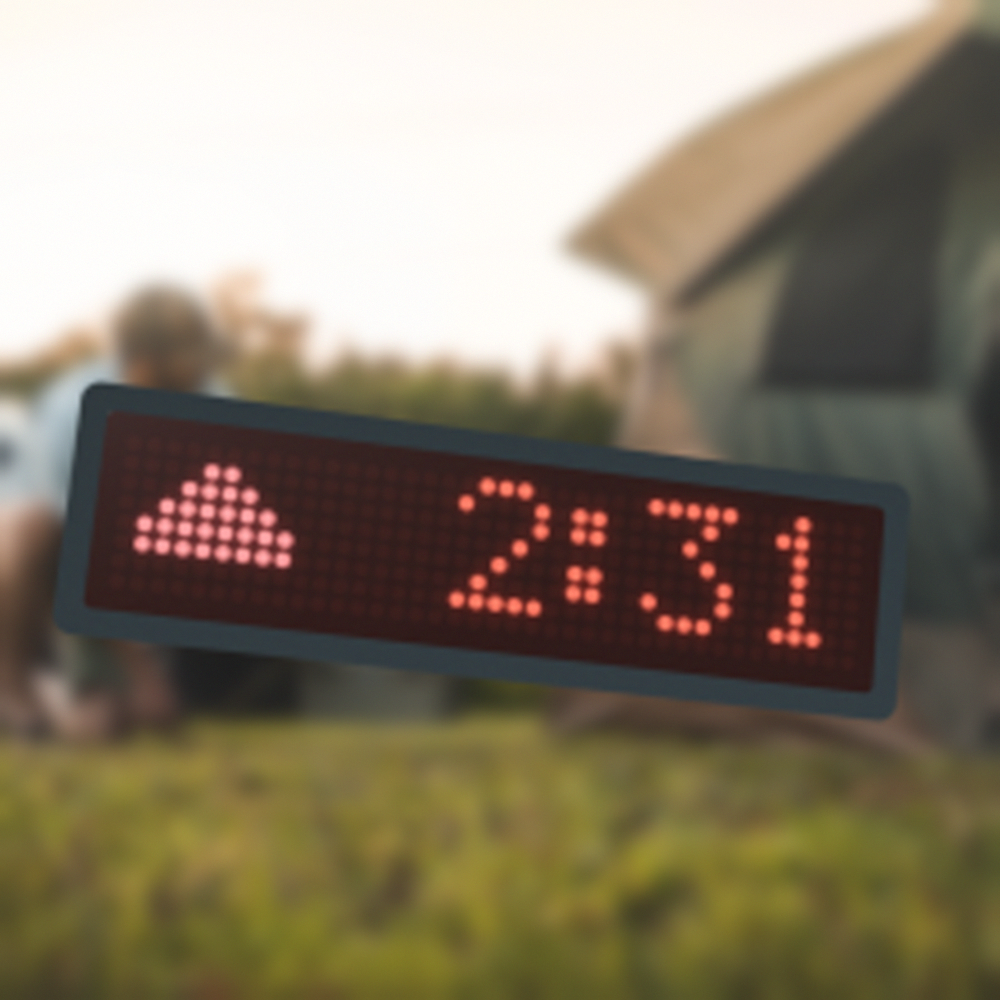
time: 2:31
